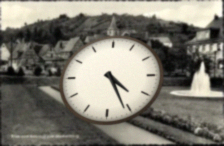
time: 4:26
